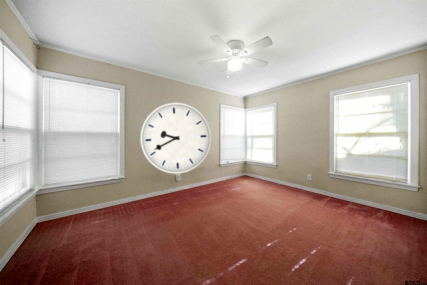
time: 9:41
